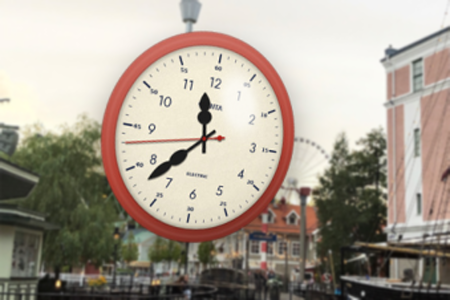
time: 11:37:43
